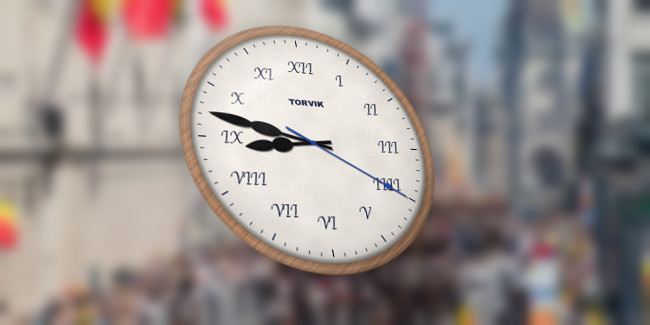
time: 8:47:20
